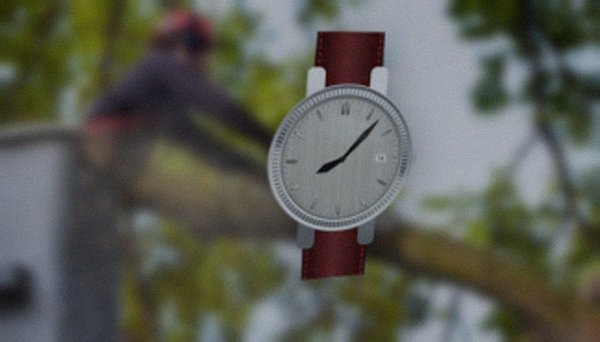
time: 8:07
